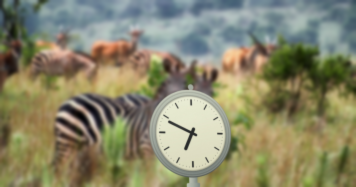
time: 6:49
